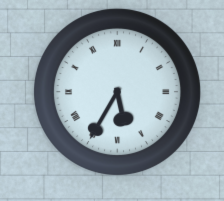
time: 5:35
